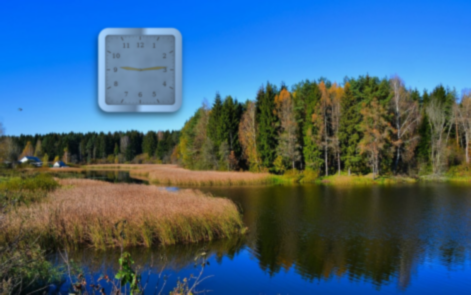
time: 9:14
